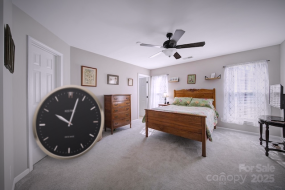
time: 10:03
